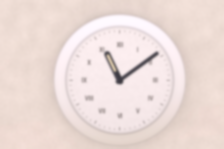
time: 11:09
